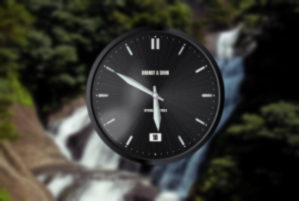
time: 5:50
